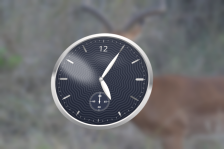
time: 5:05
